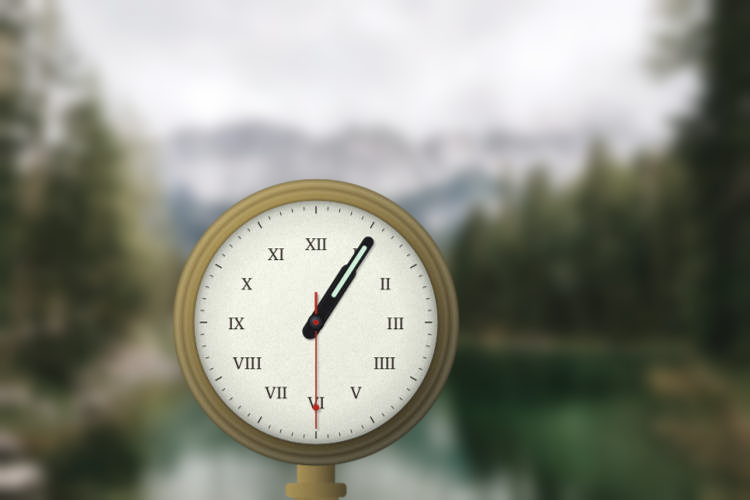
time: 1:05:30
